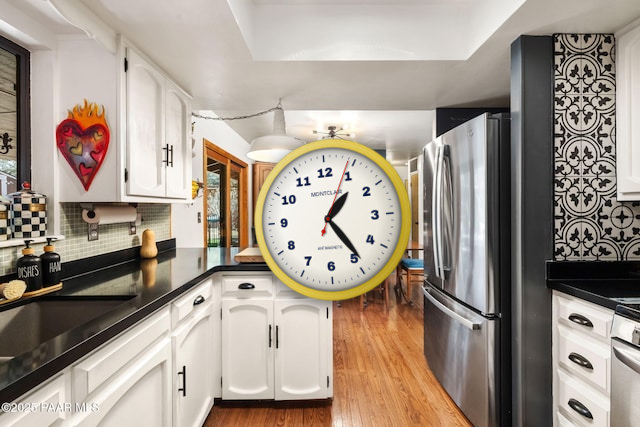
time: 1:24:04
